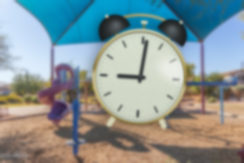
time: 9:01
